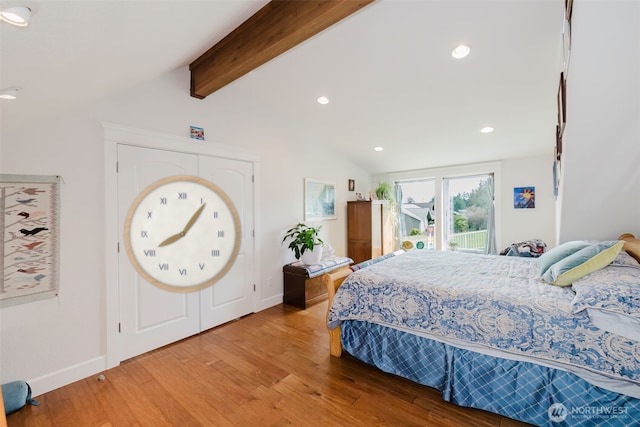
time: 8:06
